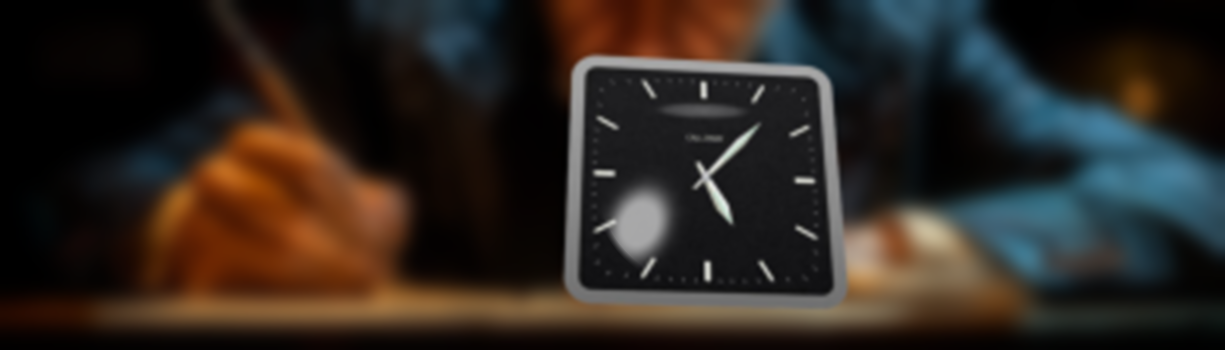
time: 5:07
